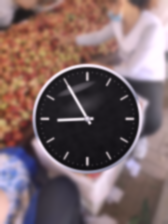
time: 8:55
